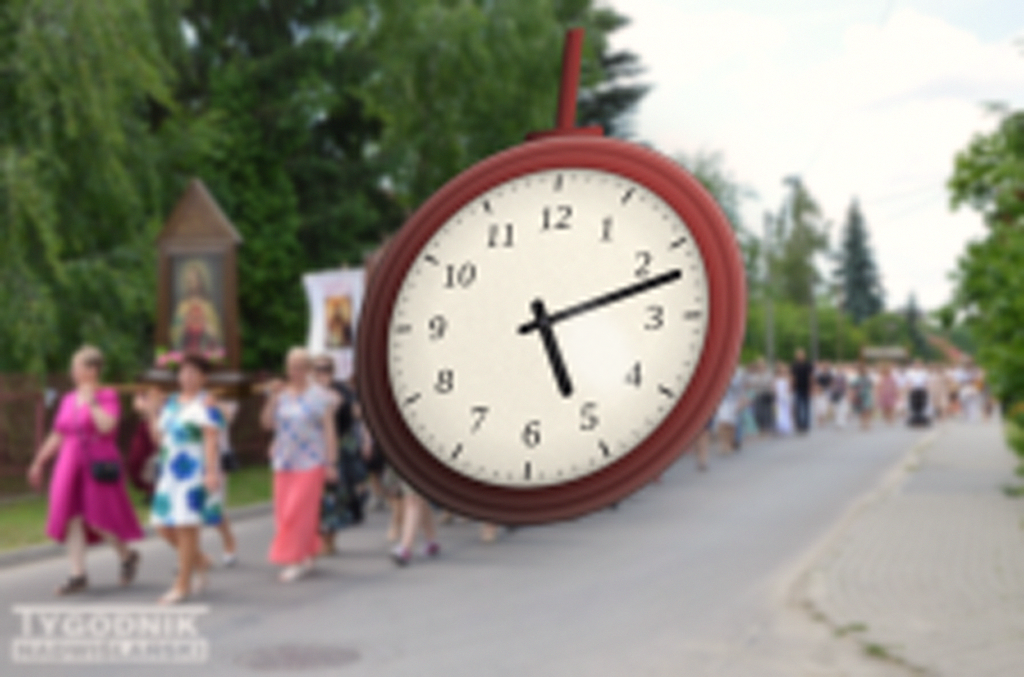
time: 5:12
